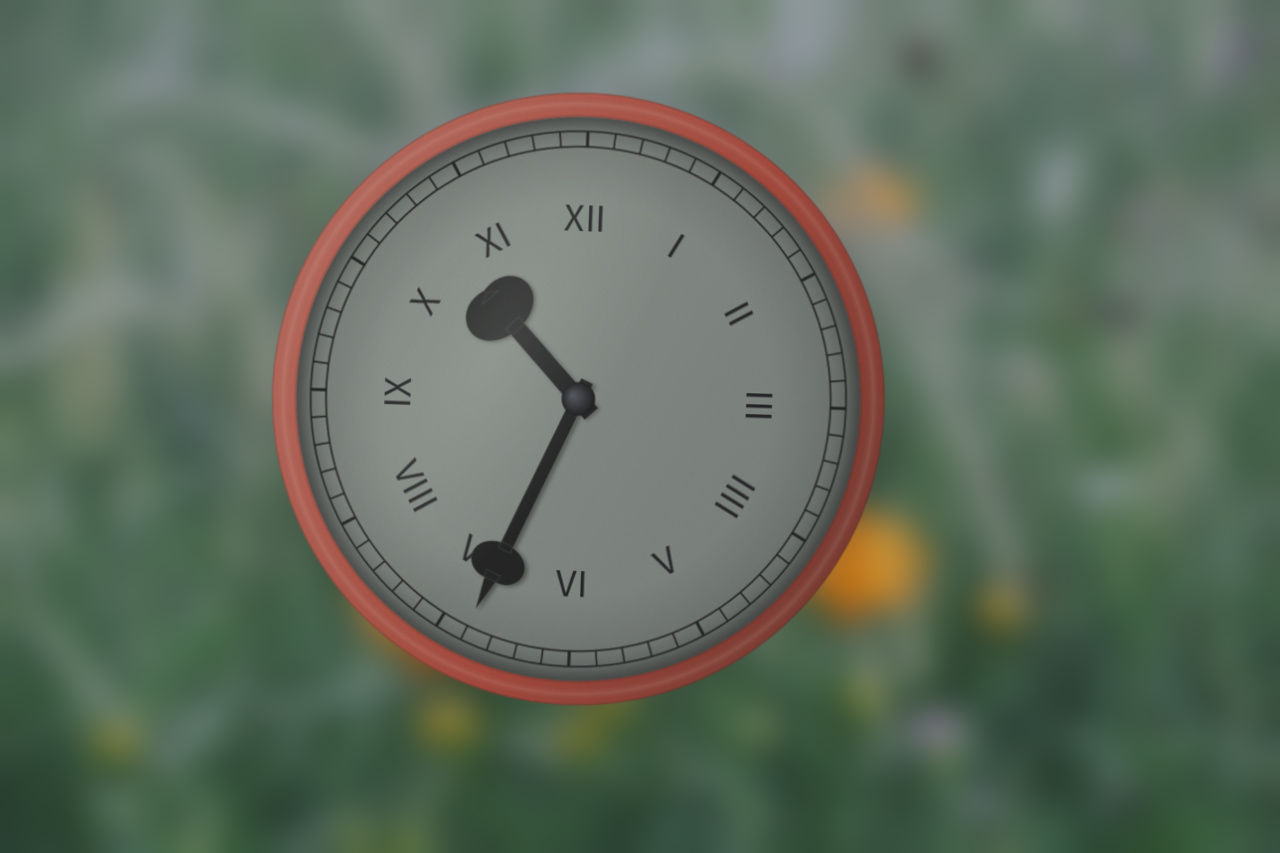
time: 10:34
